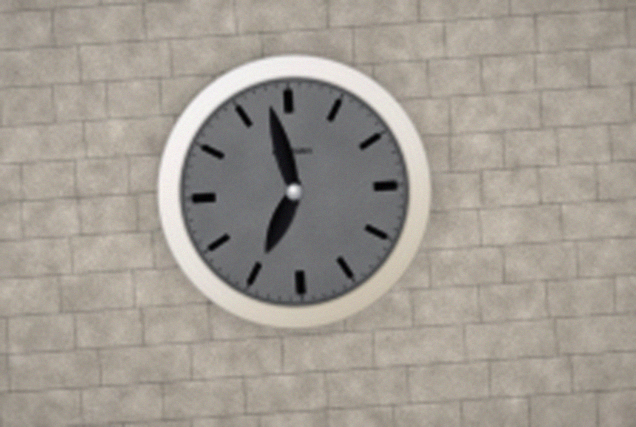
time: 6:58
